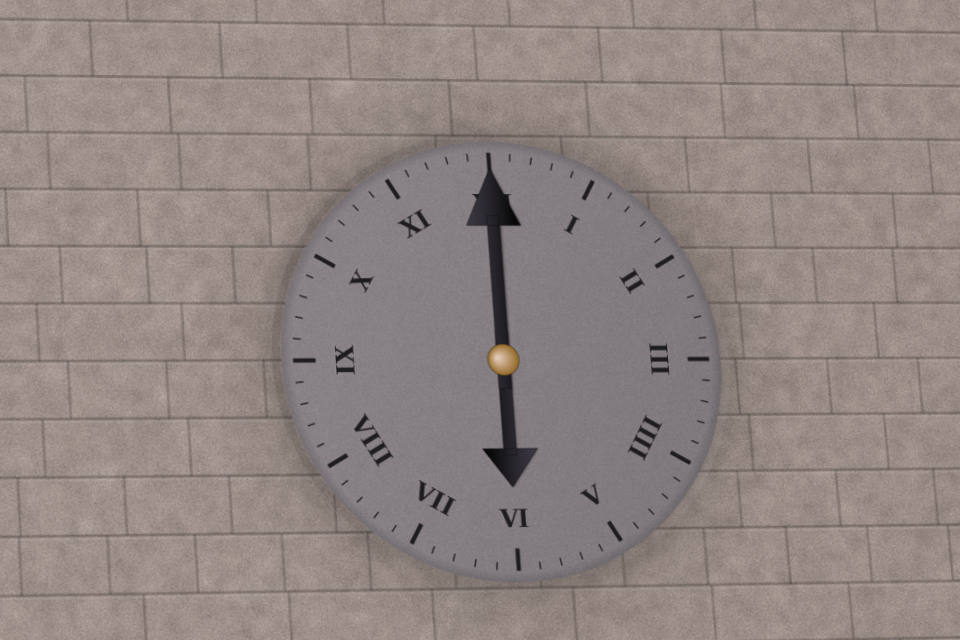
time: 6:00
